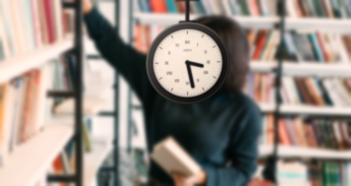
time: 3:28
